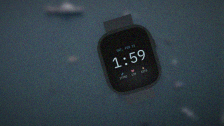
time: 1:59
